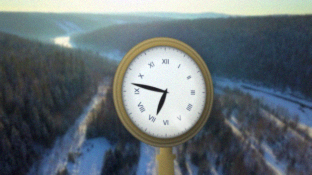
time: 6:47
